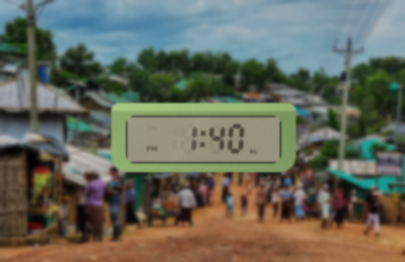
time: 1:40
